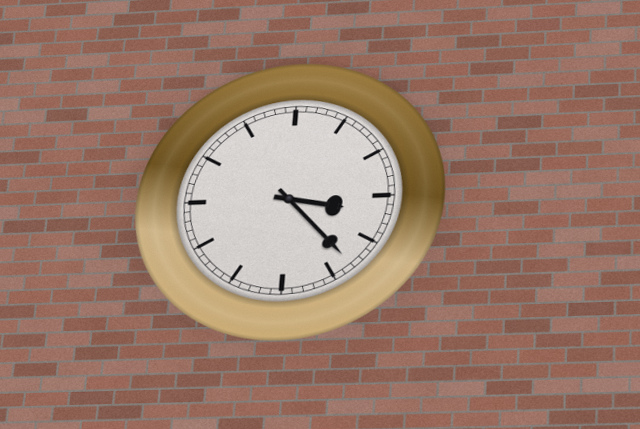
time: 3:23
